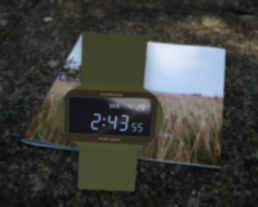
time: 2:43
